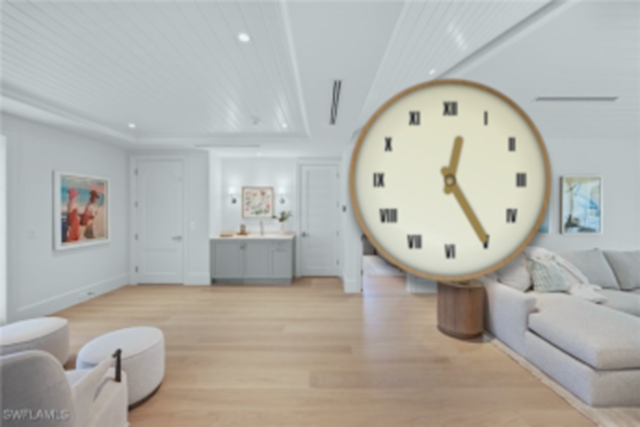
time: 12:25
